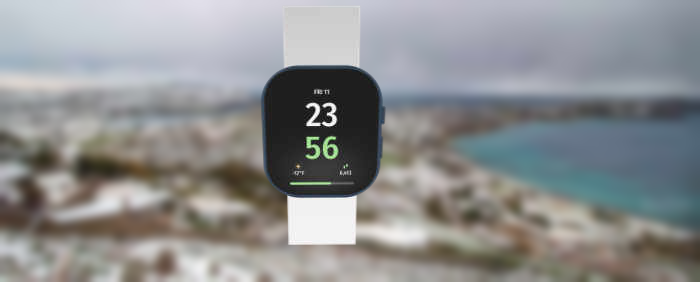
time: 23:56
